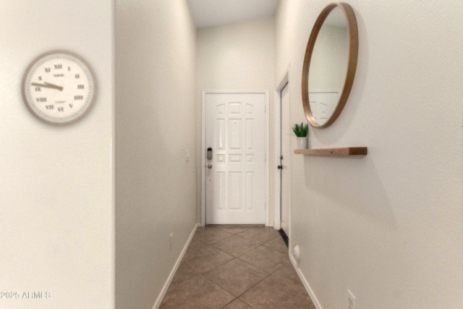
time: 9:47
